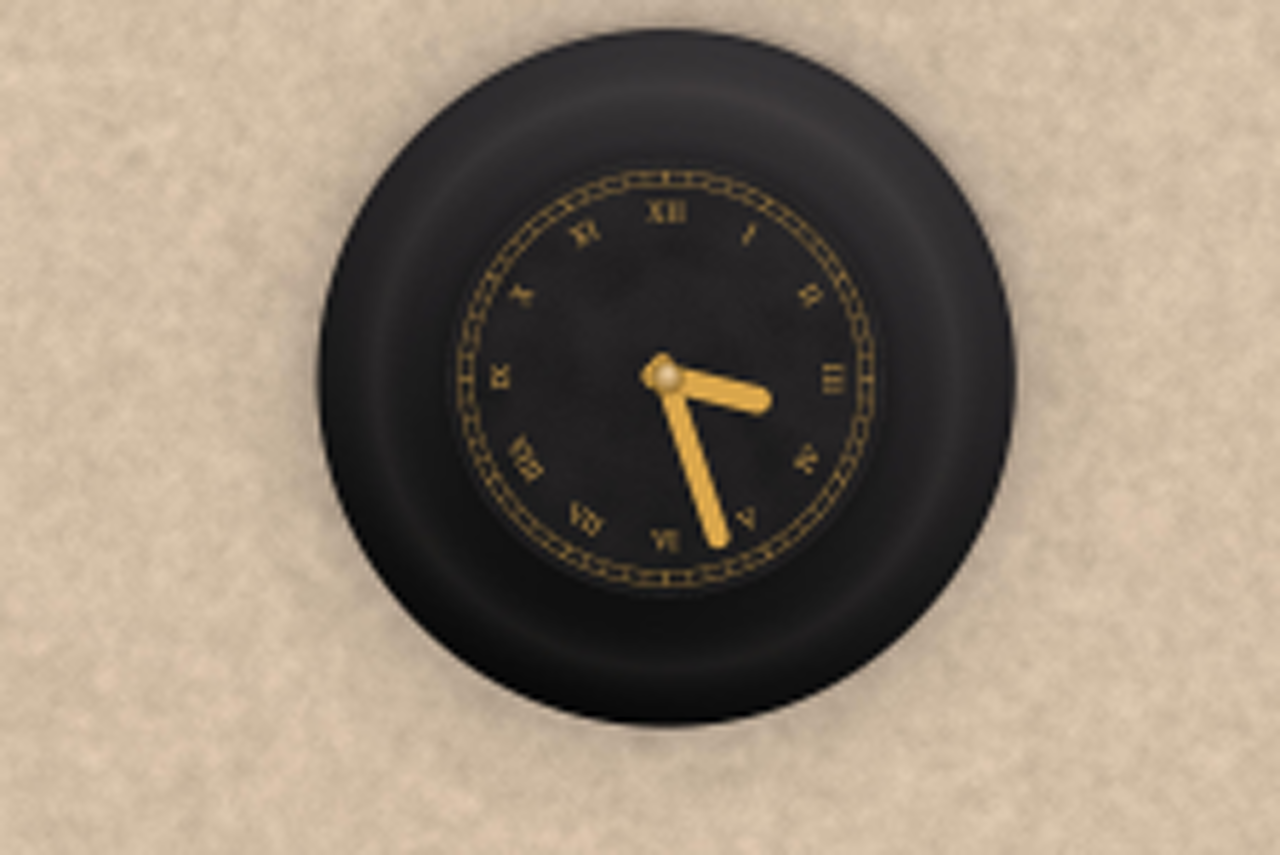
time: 3:27
